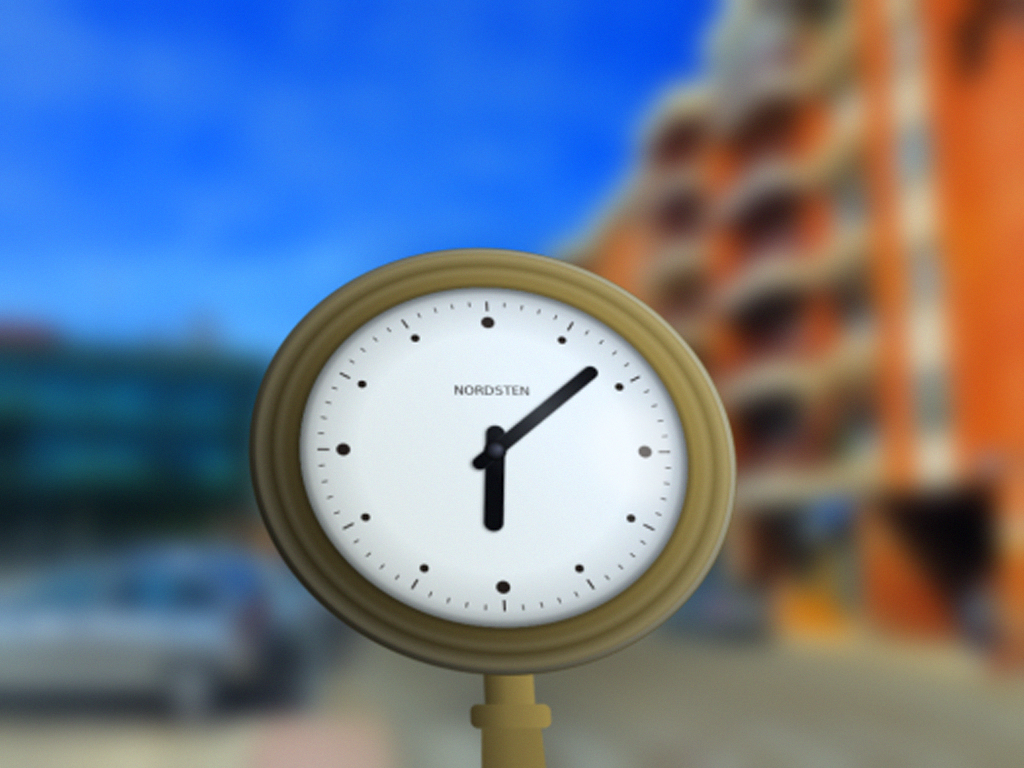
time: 6:08
